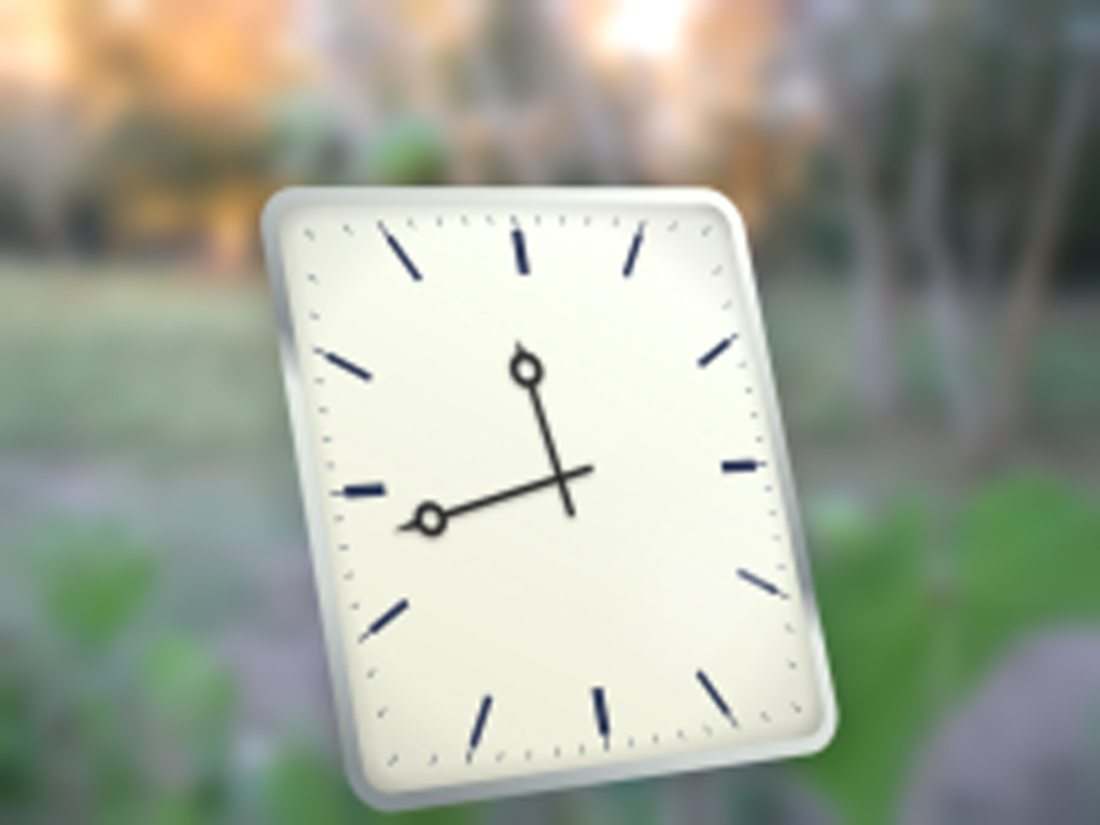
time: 11:43
